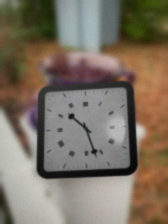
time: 10:27
